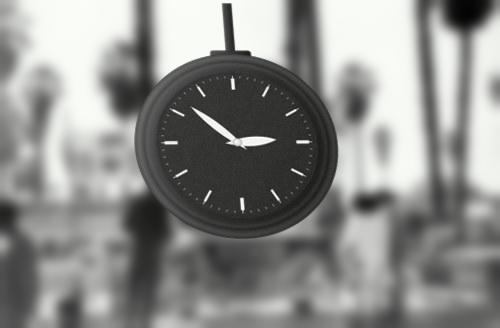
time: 2:52
